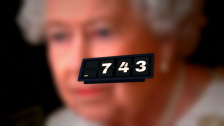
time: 7:43
